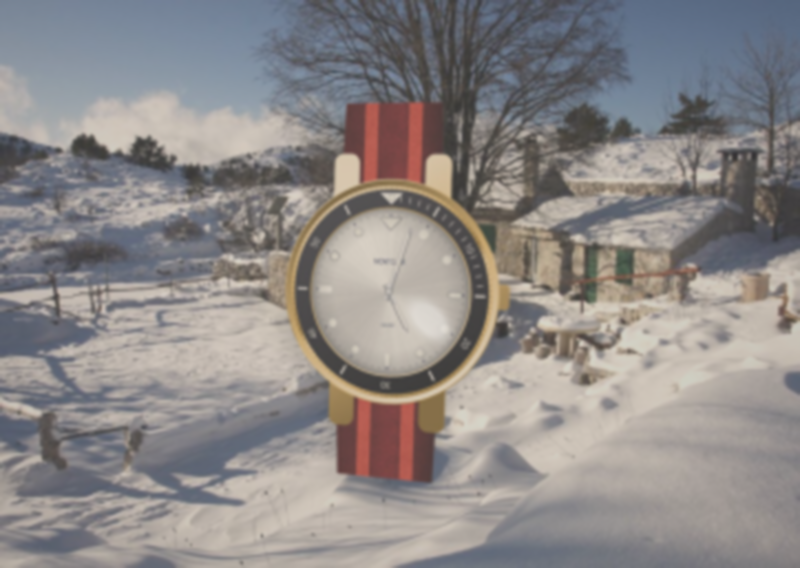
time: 5:03
